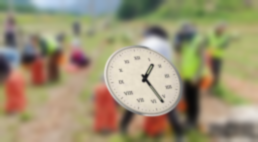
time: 1:27
